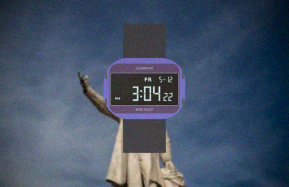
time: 3:04:22
